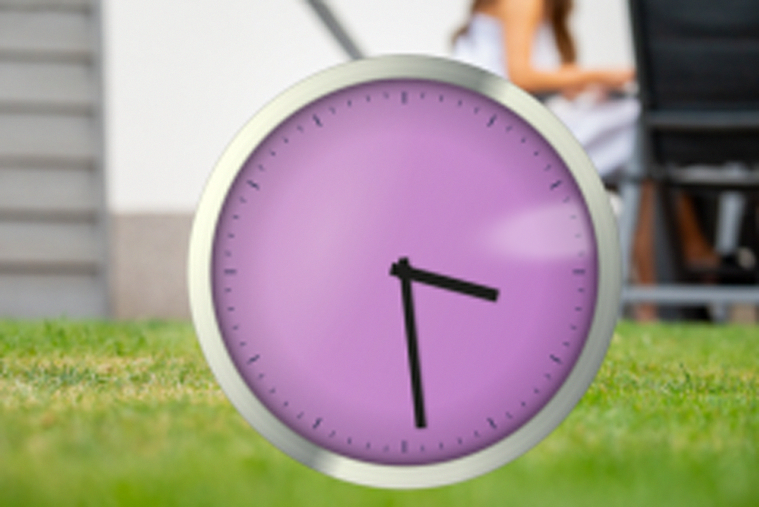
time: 3:29
